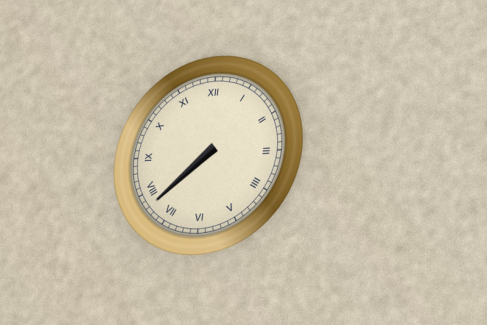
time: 7:38
